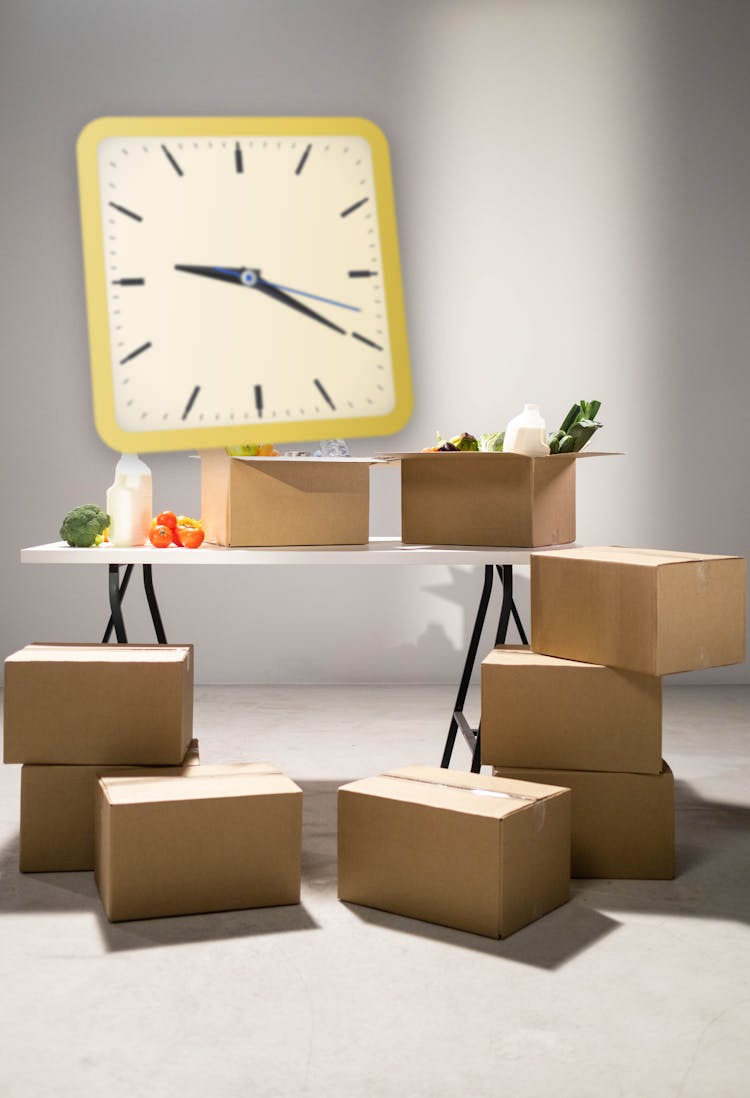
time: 9:20:18
